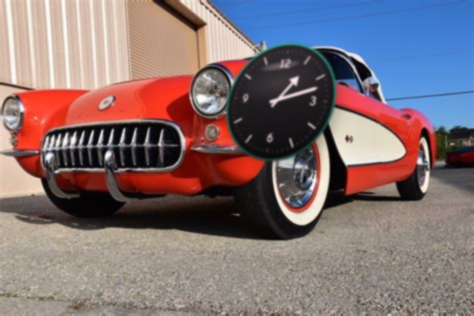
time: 1:12
